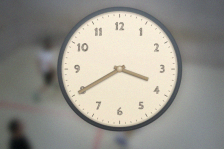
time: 3:40
